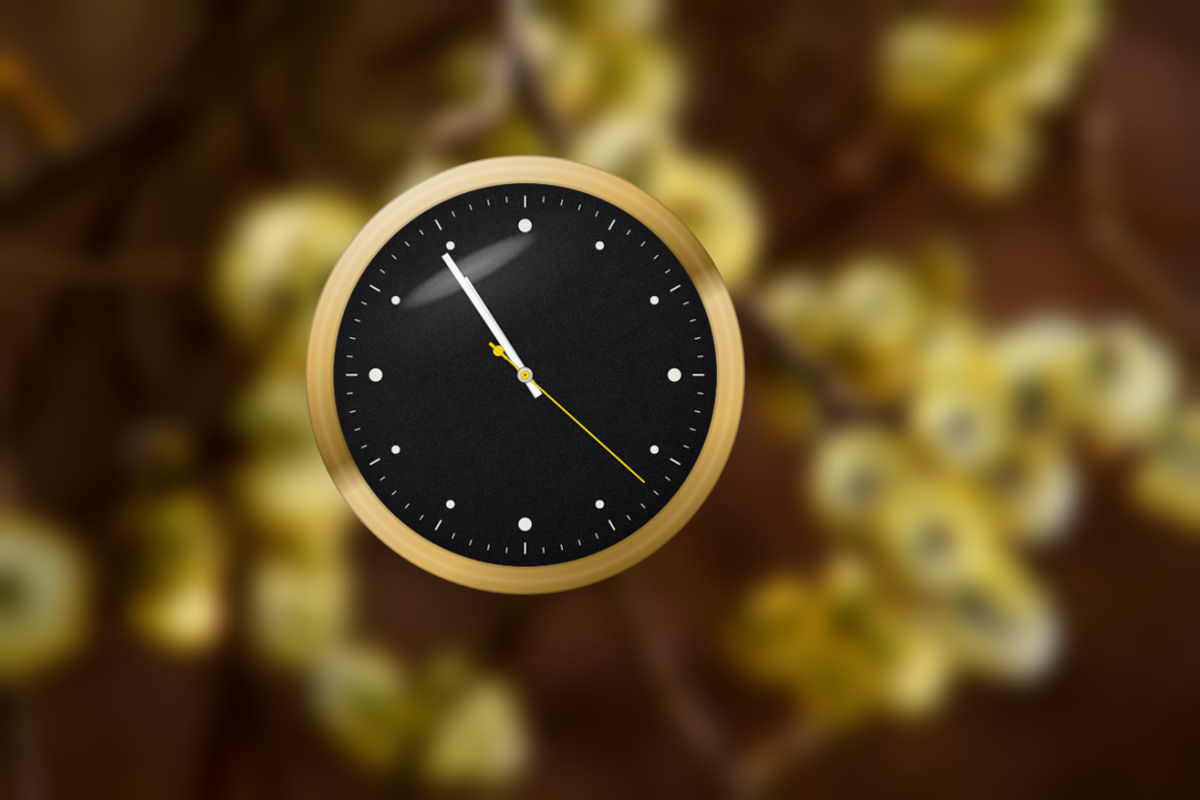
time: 10:54:22
